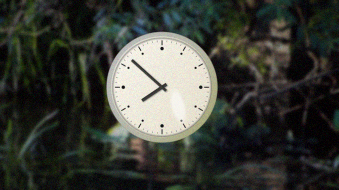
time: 7:52
